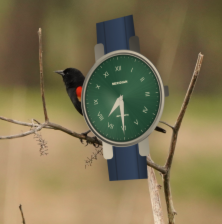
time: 7:30
